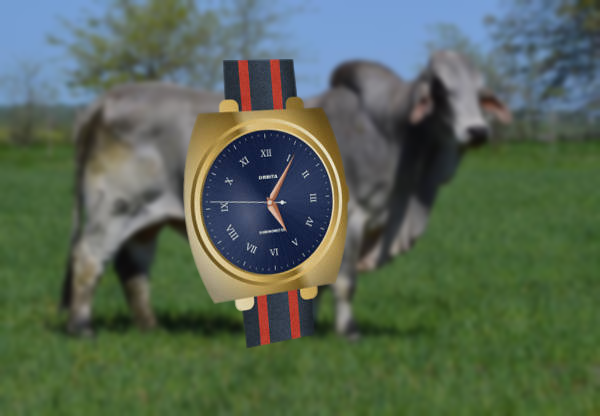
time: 5:05:46
